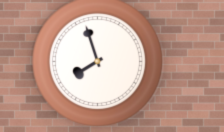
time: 7:57
